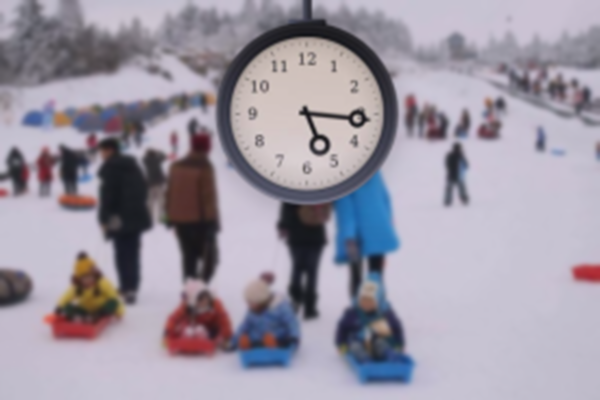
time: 5:16
